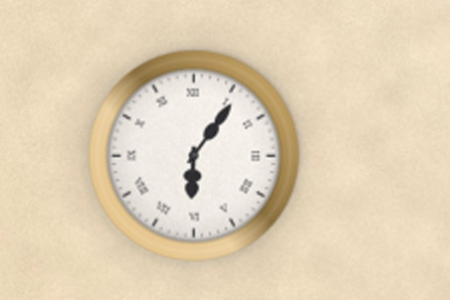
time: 6:06
